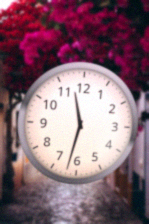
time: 11:32
